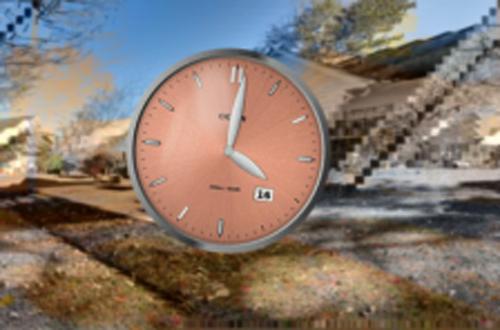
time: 4:01
